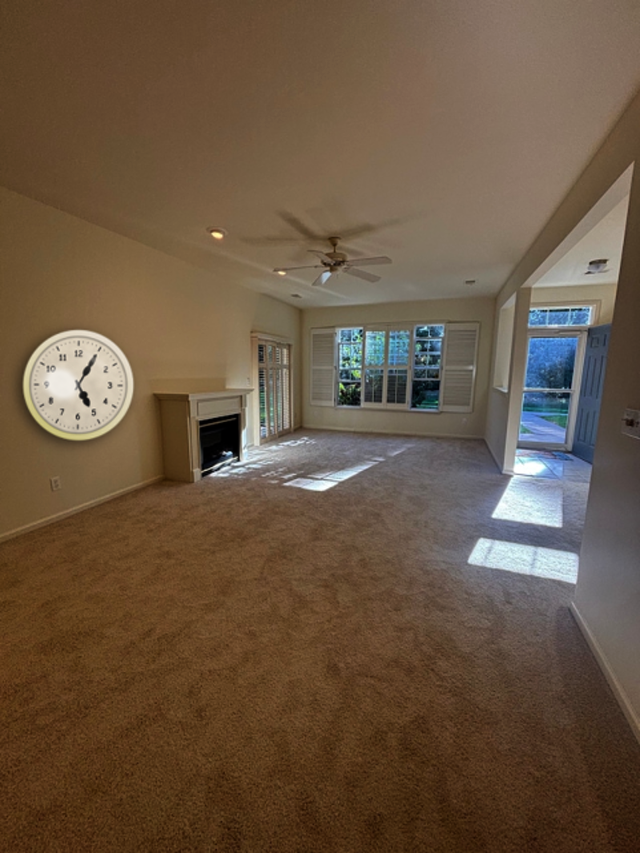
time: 5:05
